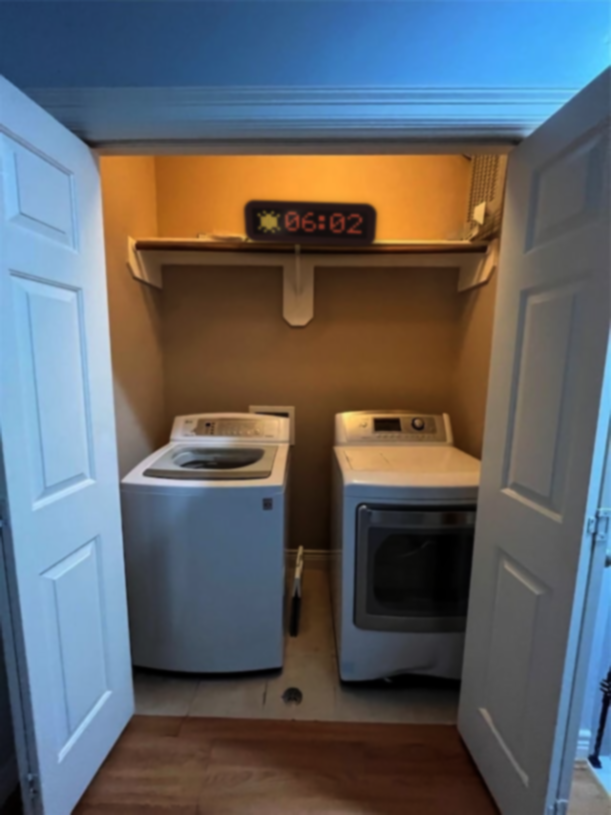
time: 6:02
